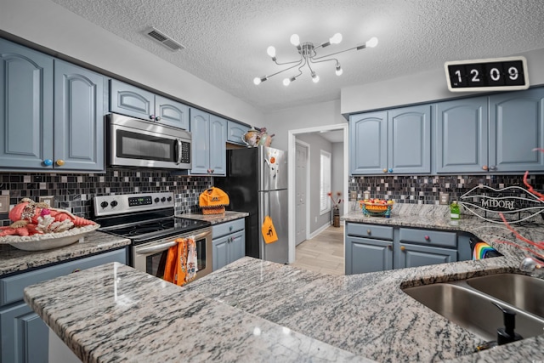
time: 12:09
